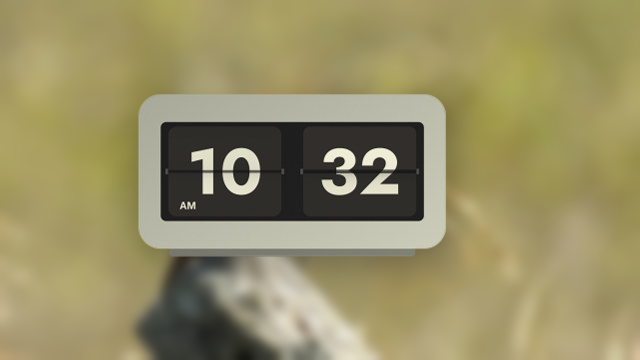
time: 10:32
